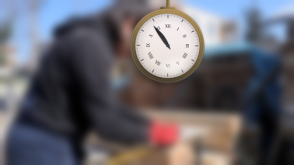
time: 10:54
